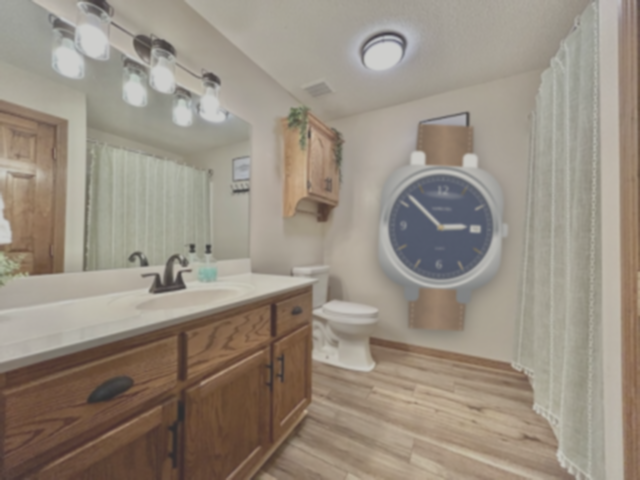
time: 2:52
